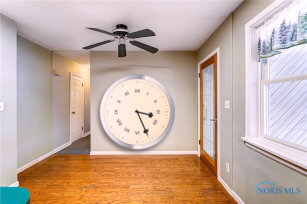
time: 3:26
